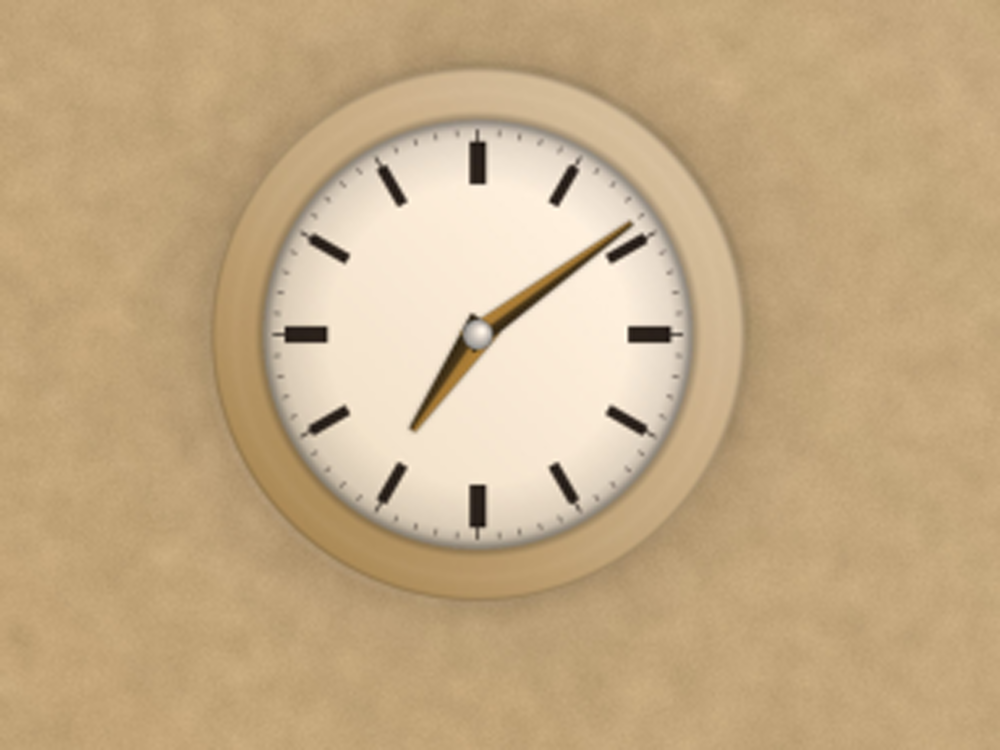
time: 7:09
